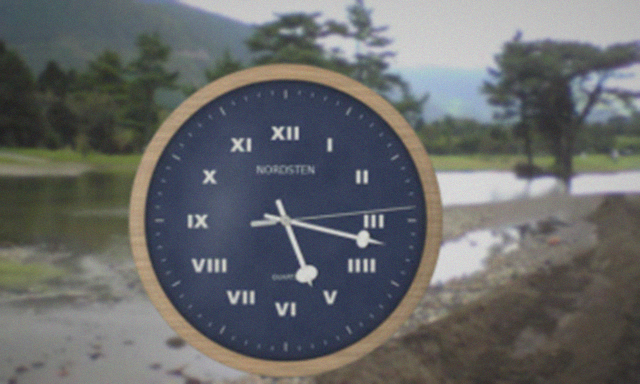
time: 5:17:14
